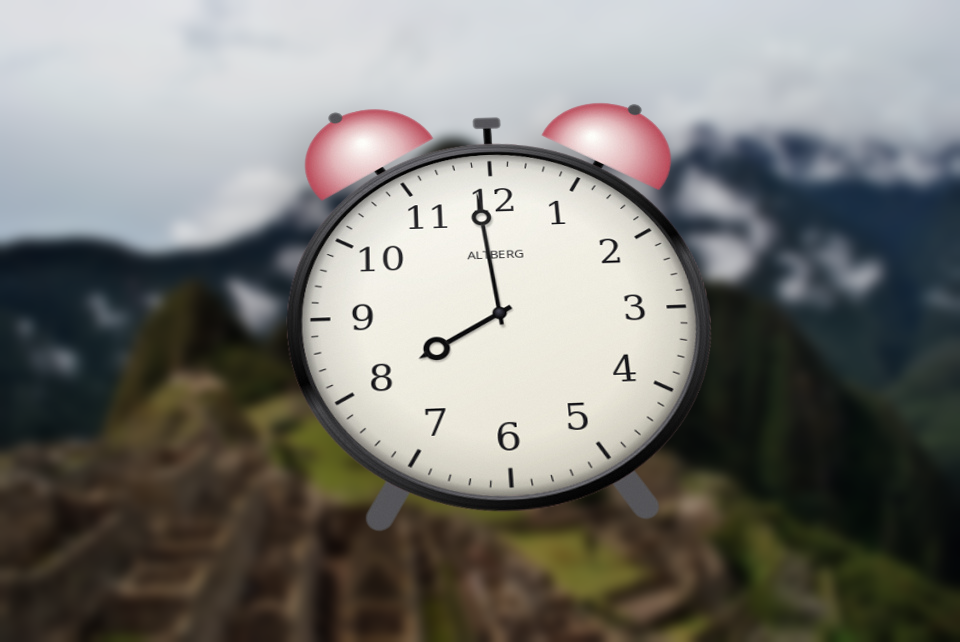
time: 7:59
